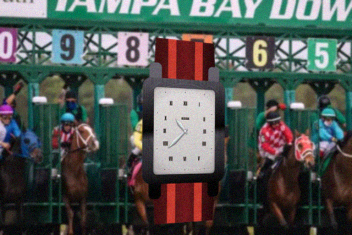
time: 10:38
